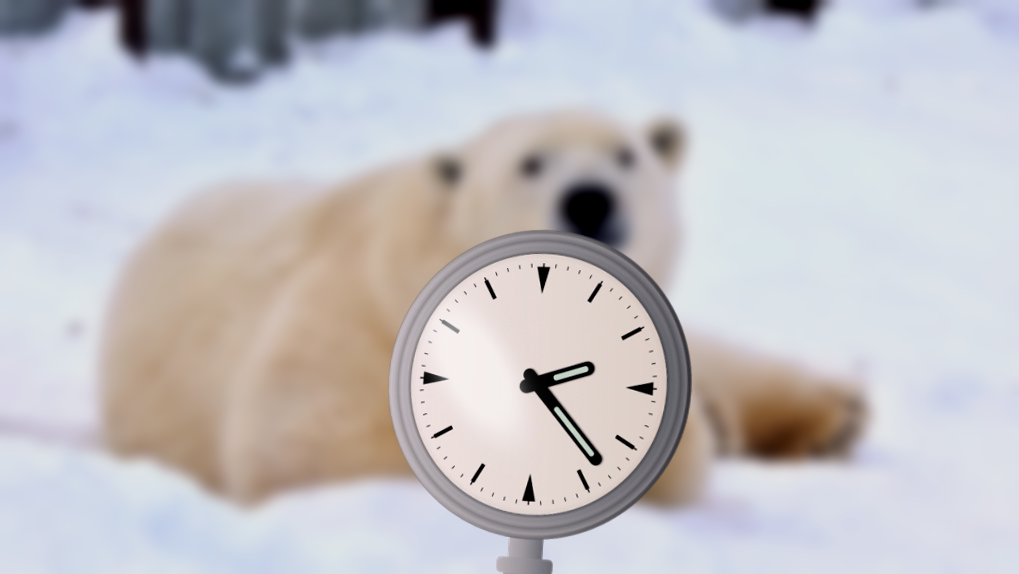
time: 2:23
